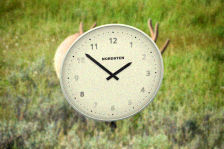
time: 1:52
